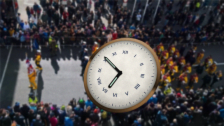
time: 6:51
